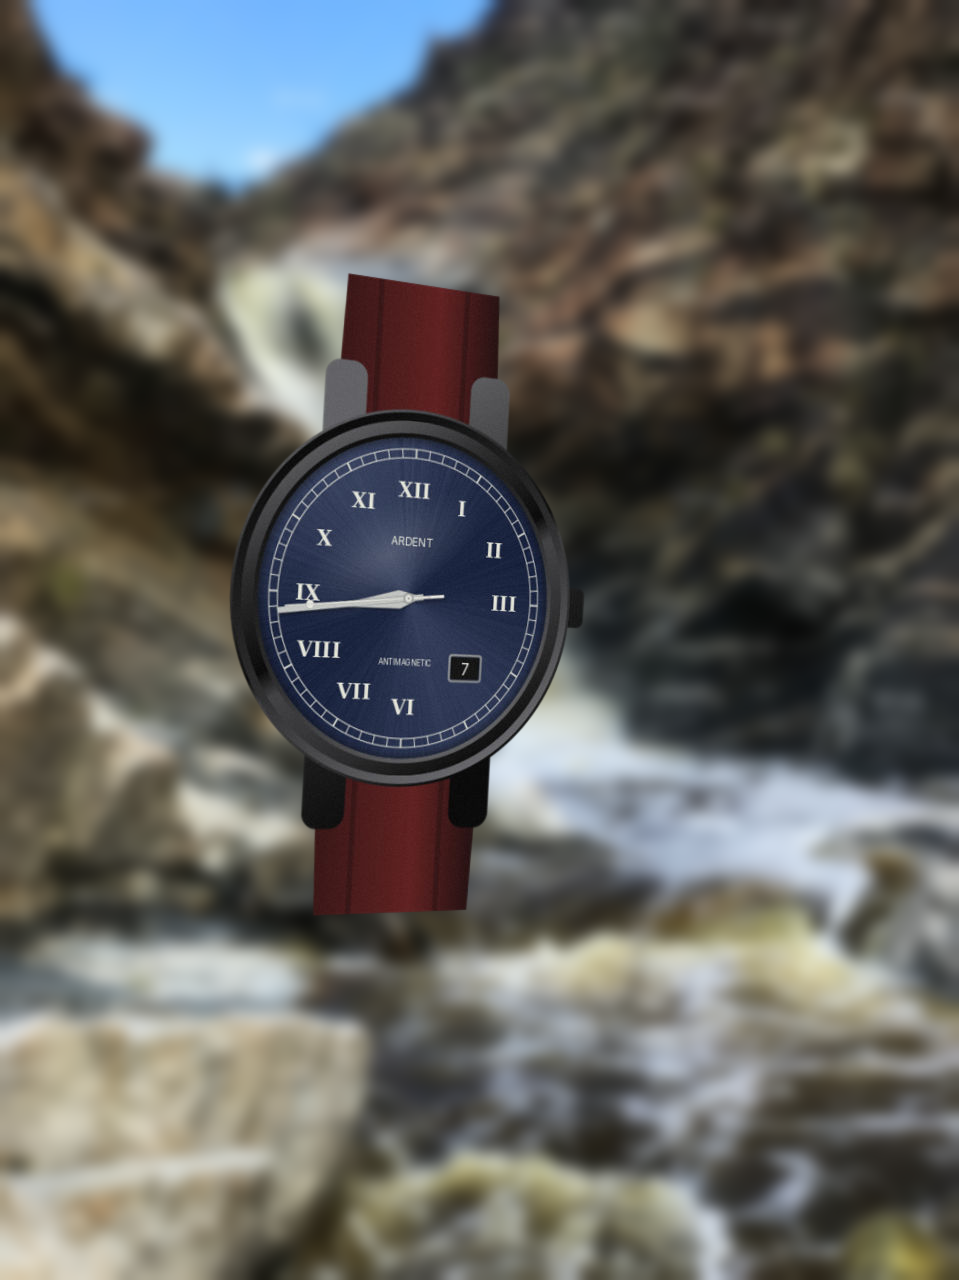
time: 8:43:44
